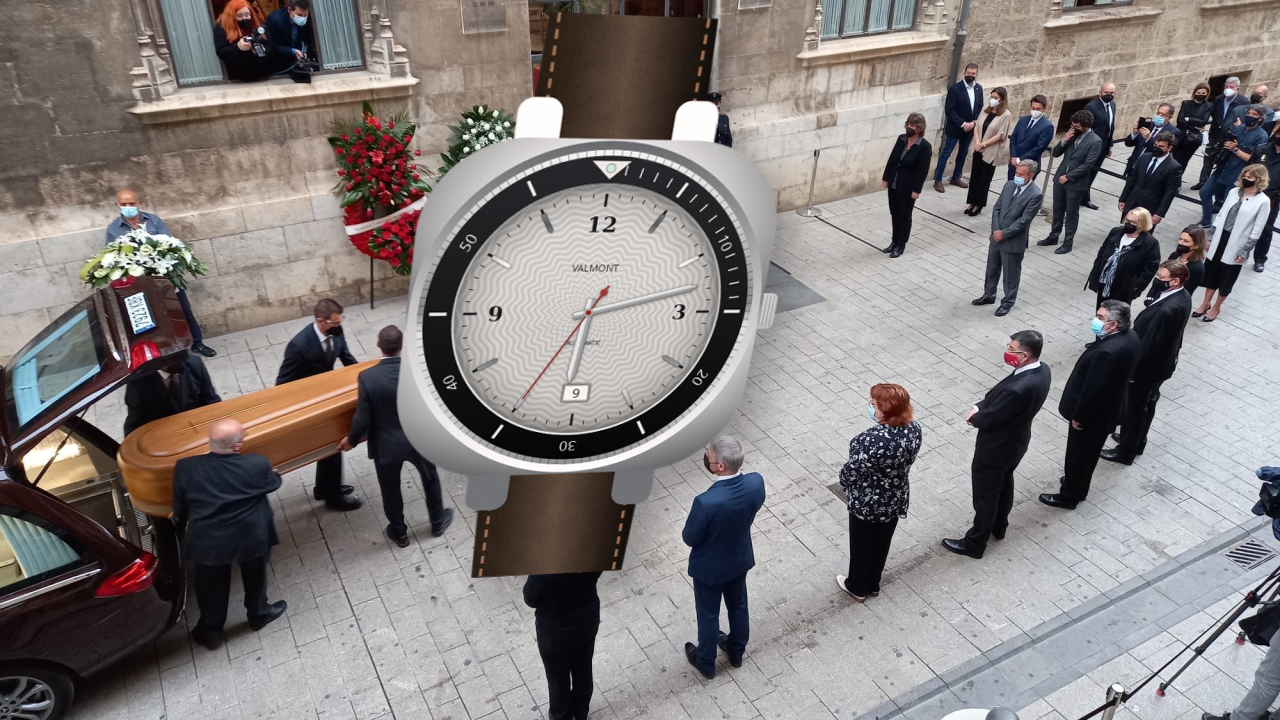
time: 6:12:35
